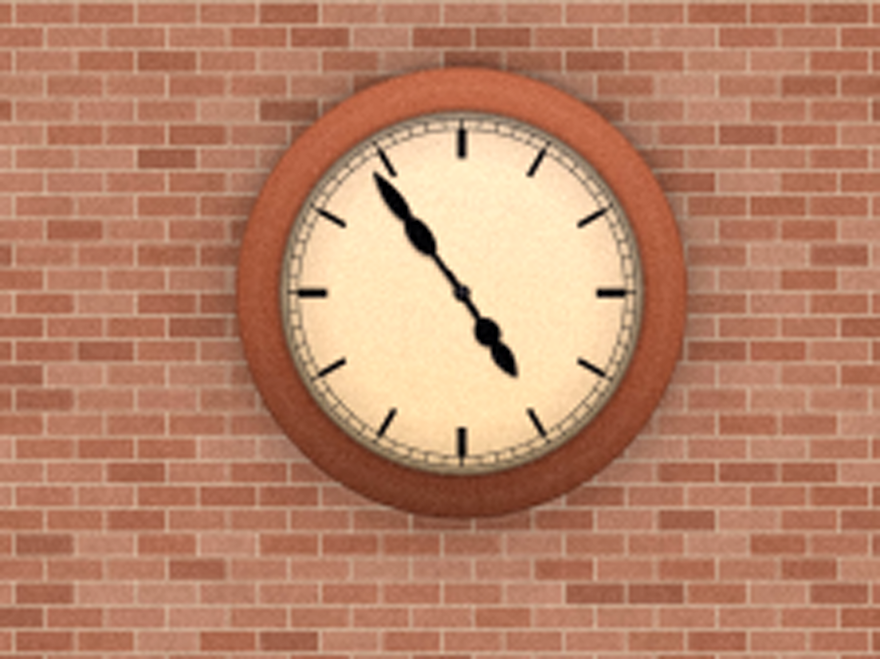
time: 4:54
